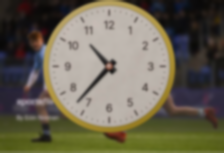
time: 10:37
